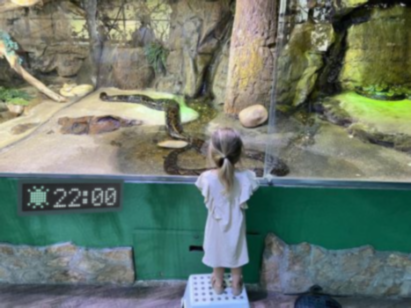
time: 22:00
